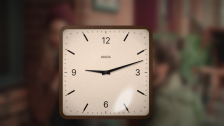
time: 9:12
